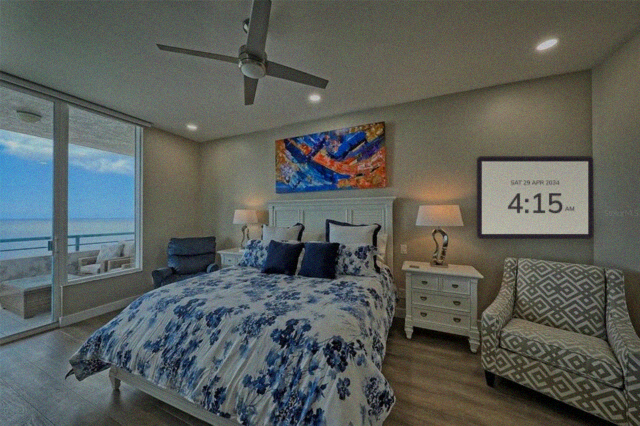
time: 4:15
